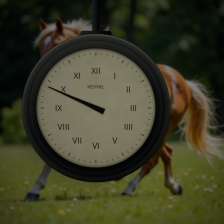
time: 9:49
